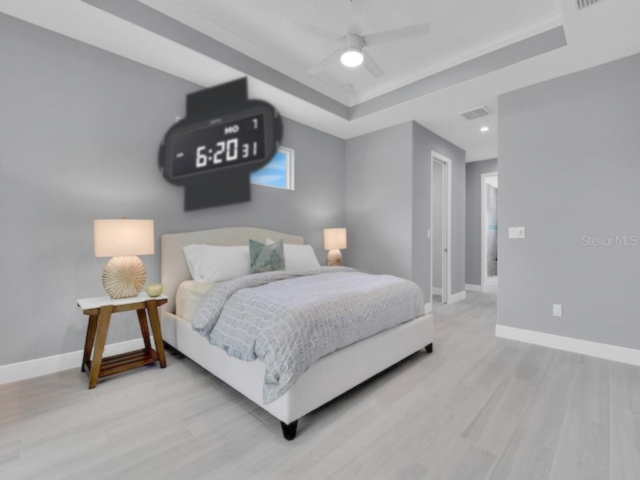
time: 6:20
